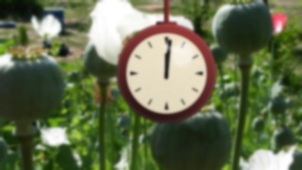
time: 12:01
